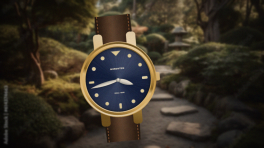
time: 3:43
